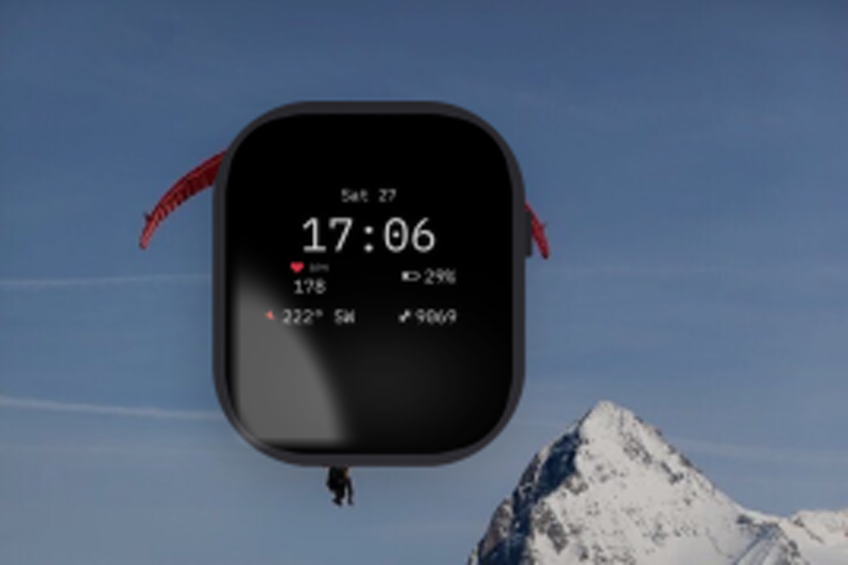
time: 17:06
